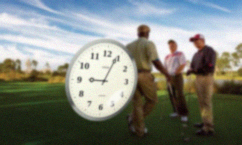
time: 9:04
